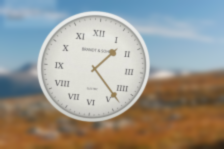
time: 1:23
